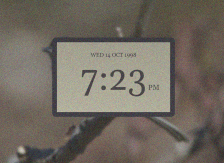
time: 7:23
